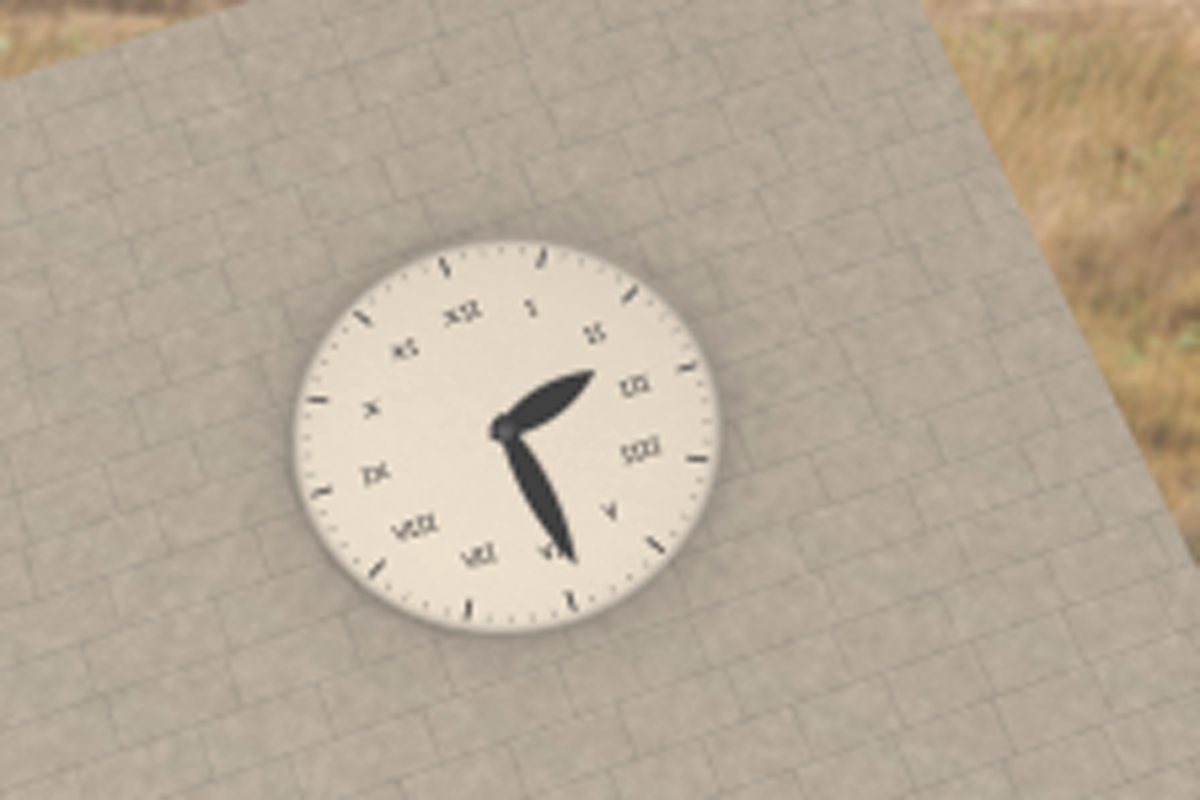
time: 2:29
